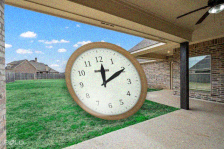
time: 12:10
